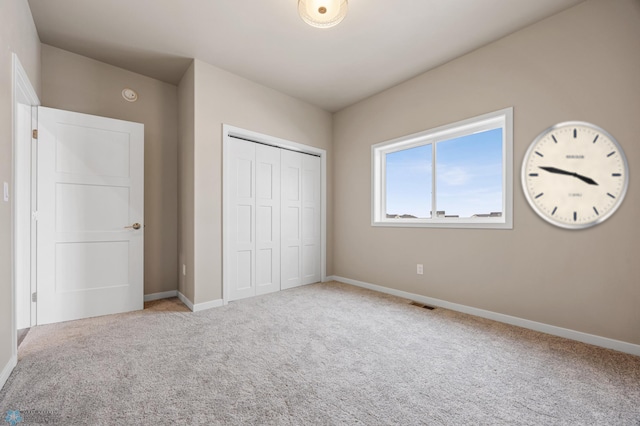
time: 3:47
